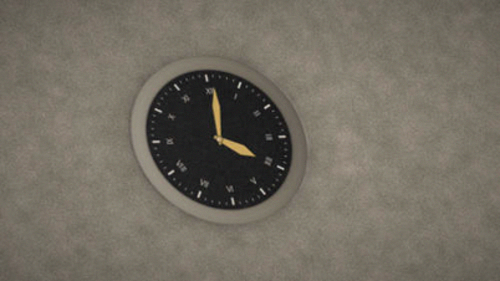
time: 4:01
